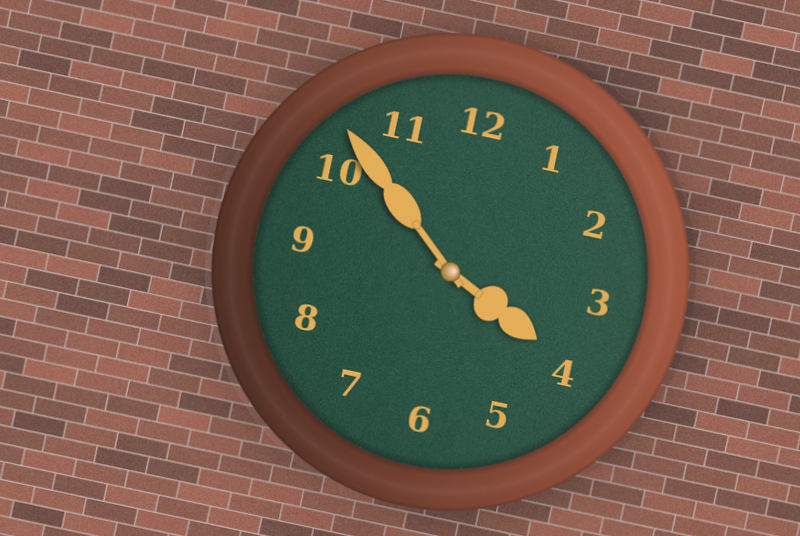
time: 3:52
